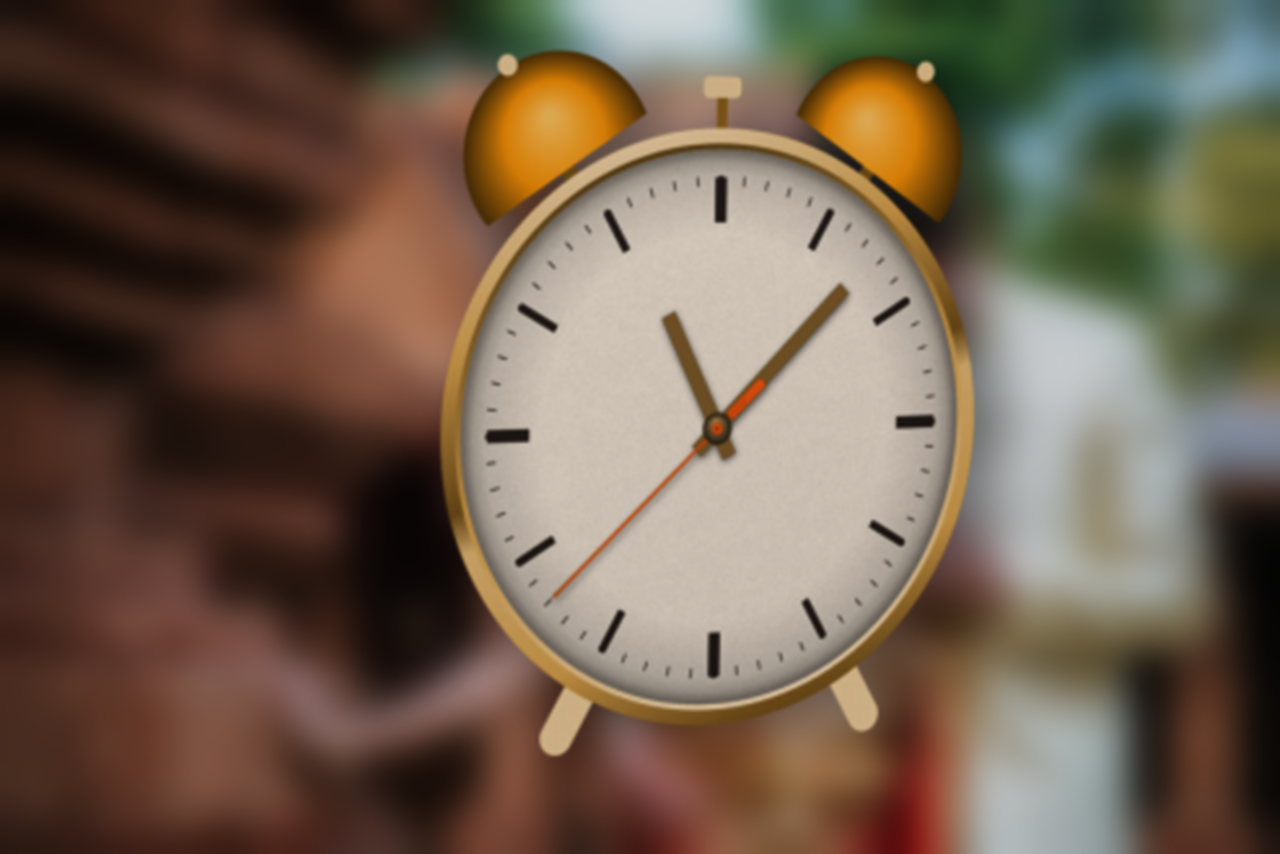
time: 11:07:38
